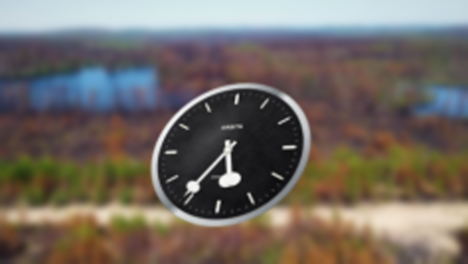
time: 5:36
